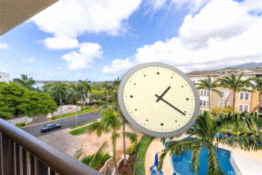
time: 1:21
